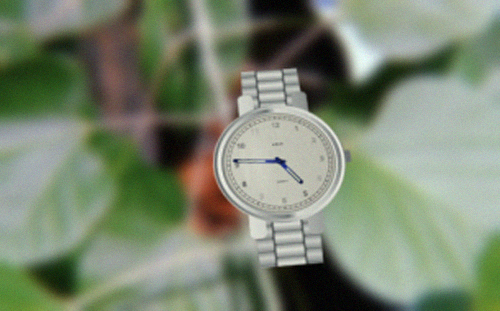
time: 4:46
